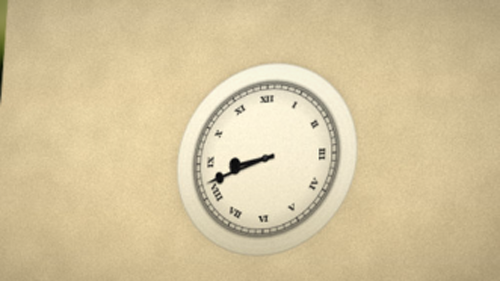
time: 8:42
